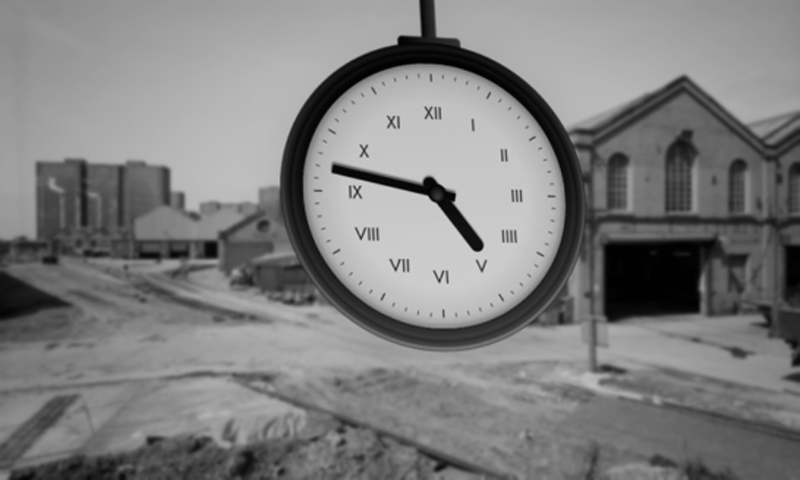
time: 4:47
